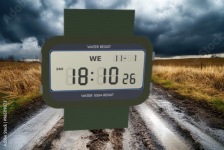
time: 18:10:26
